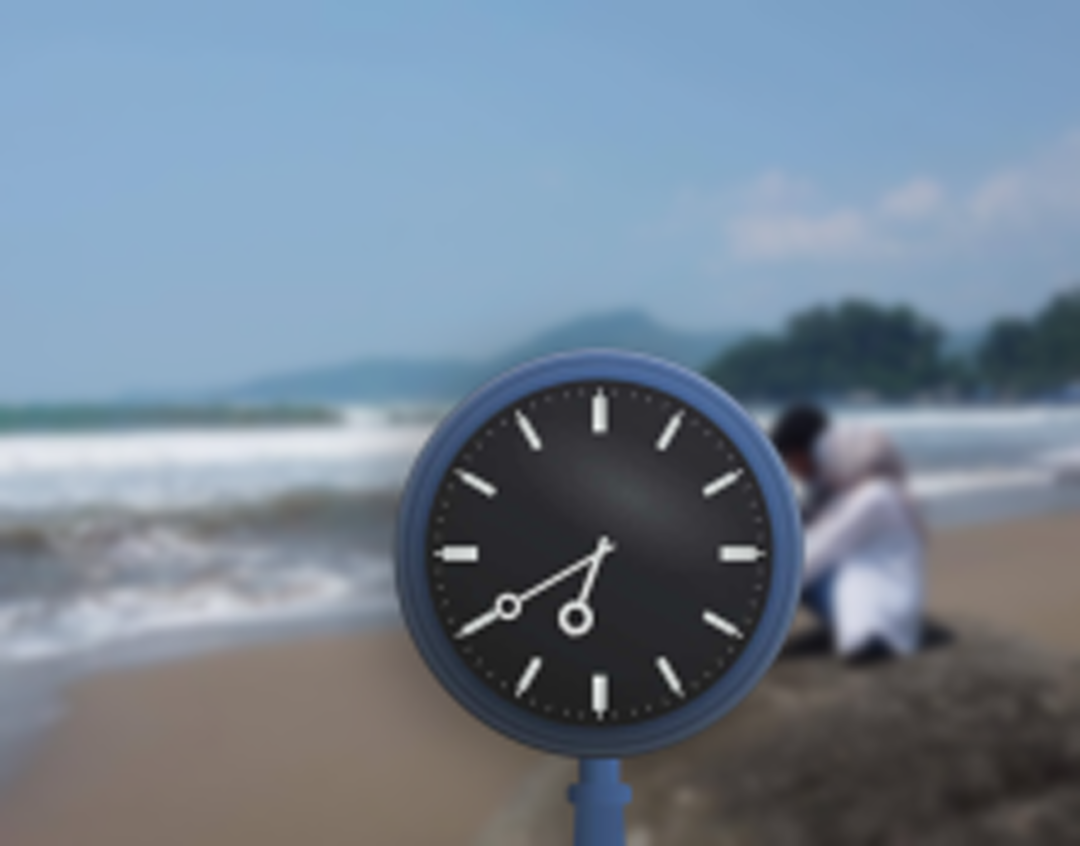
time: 6:40
